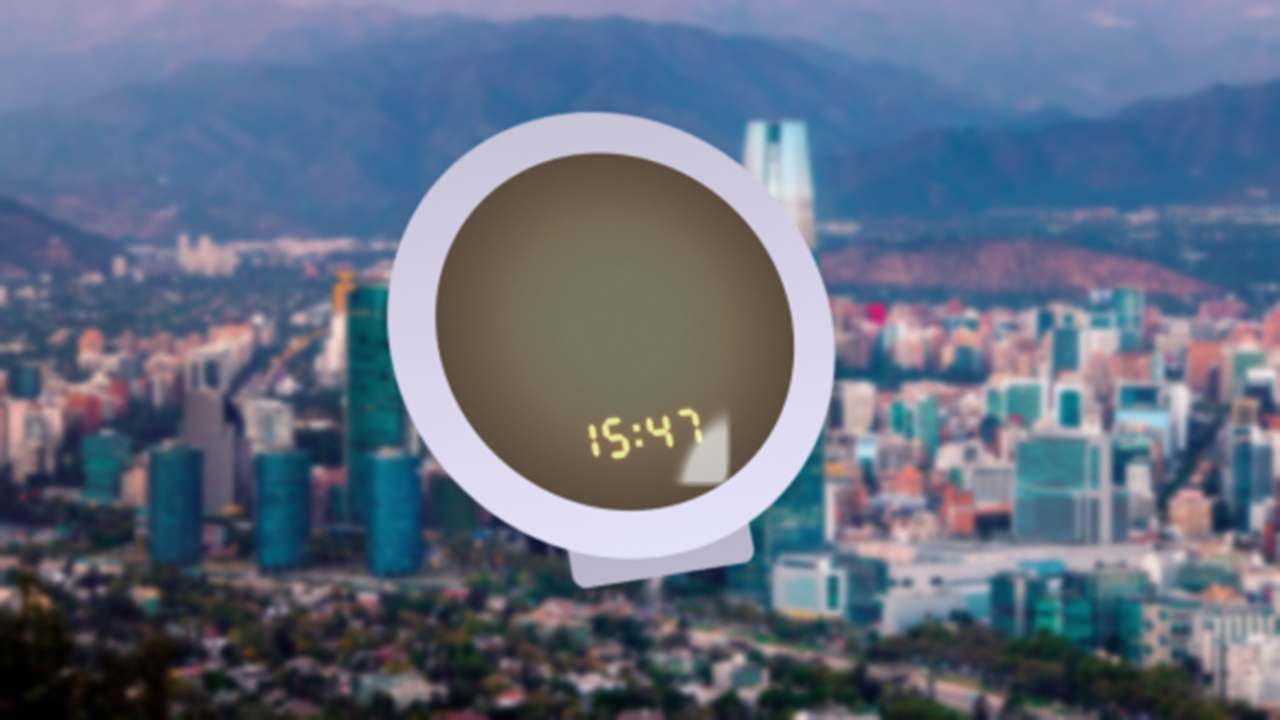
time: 15:47
